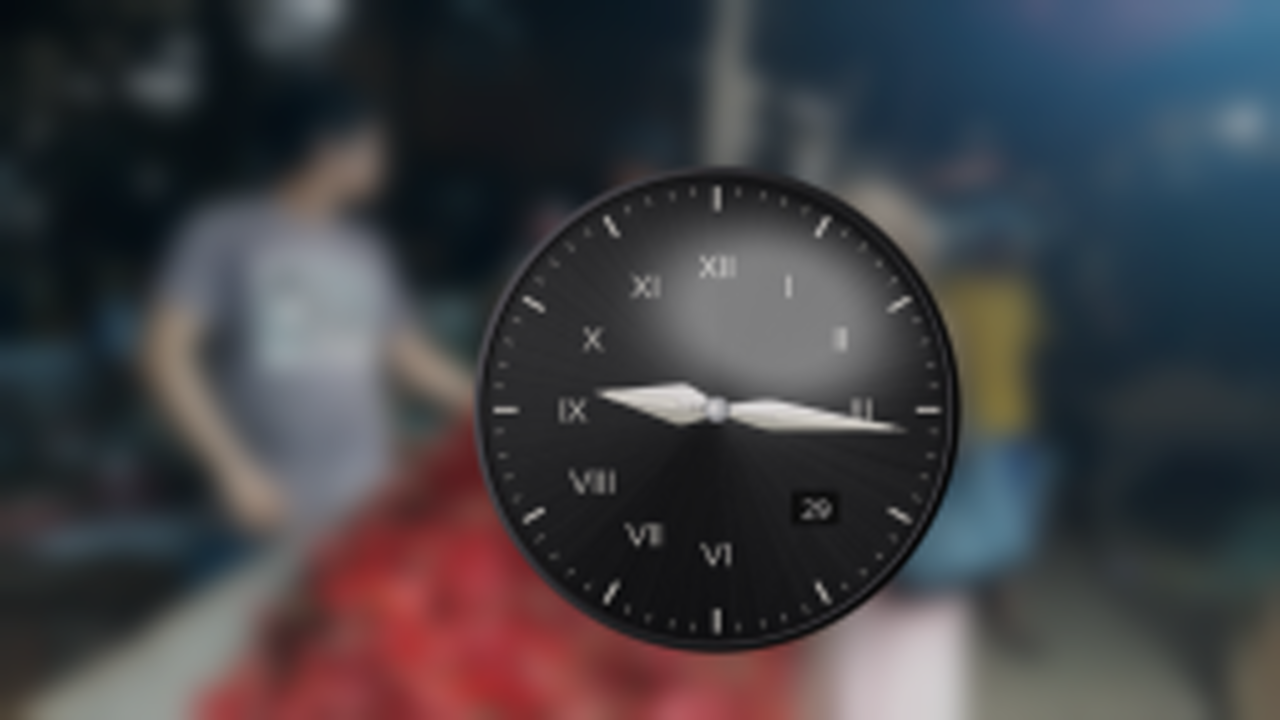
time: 9:16
